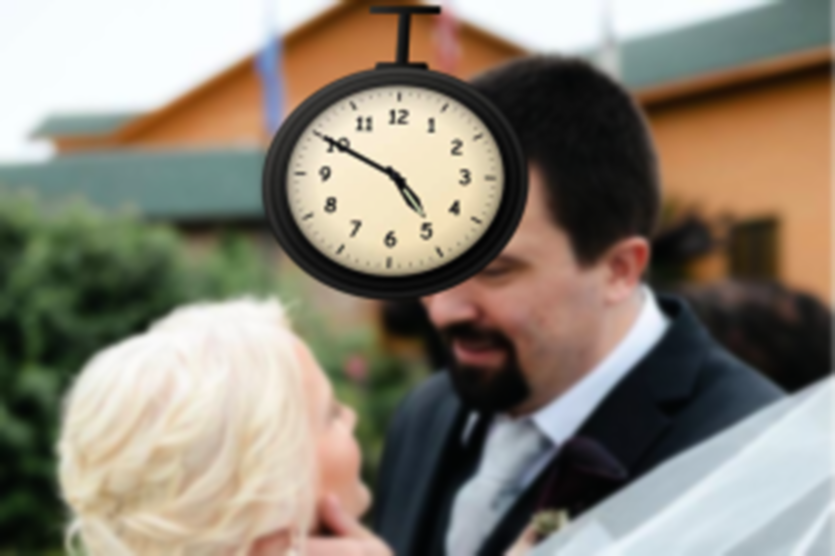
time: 4:50
